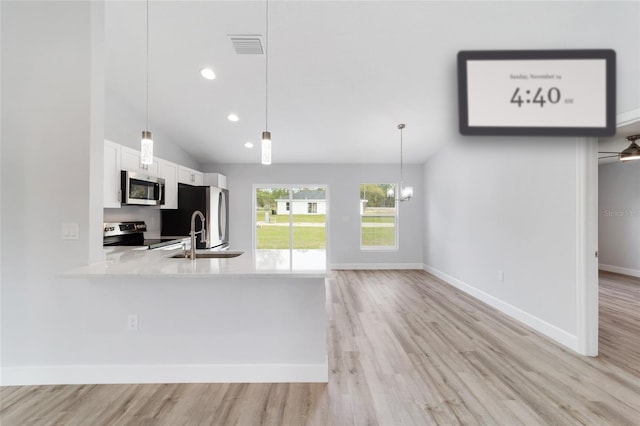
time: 4:40
